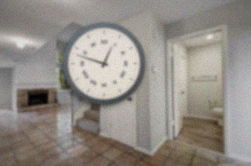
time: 12:48
